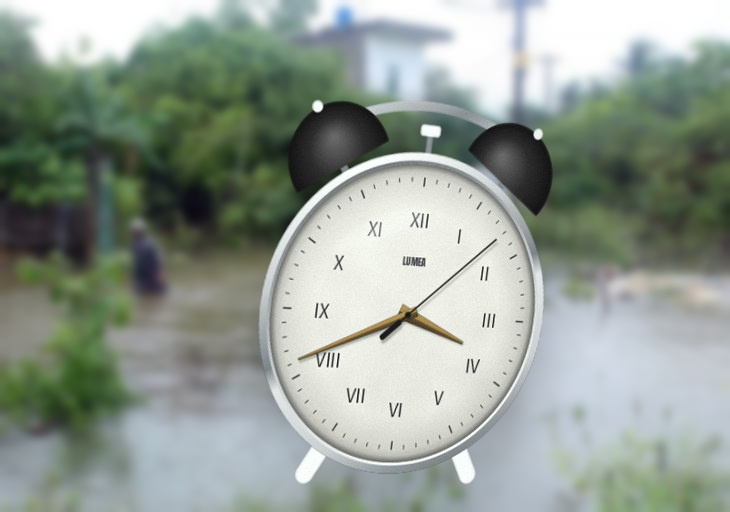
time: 3:41:08
